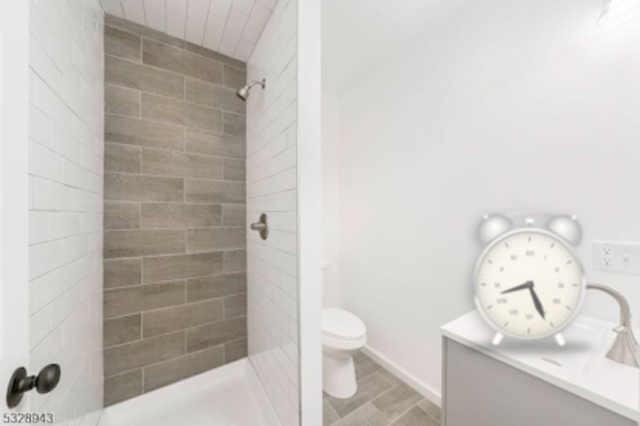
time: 8:26
